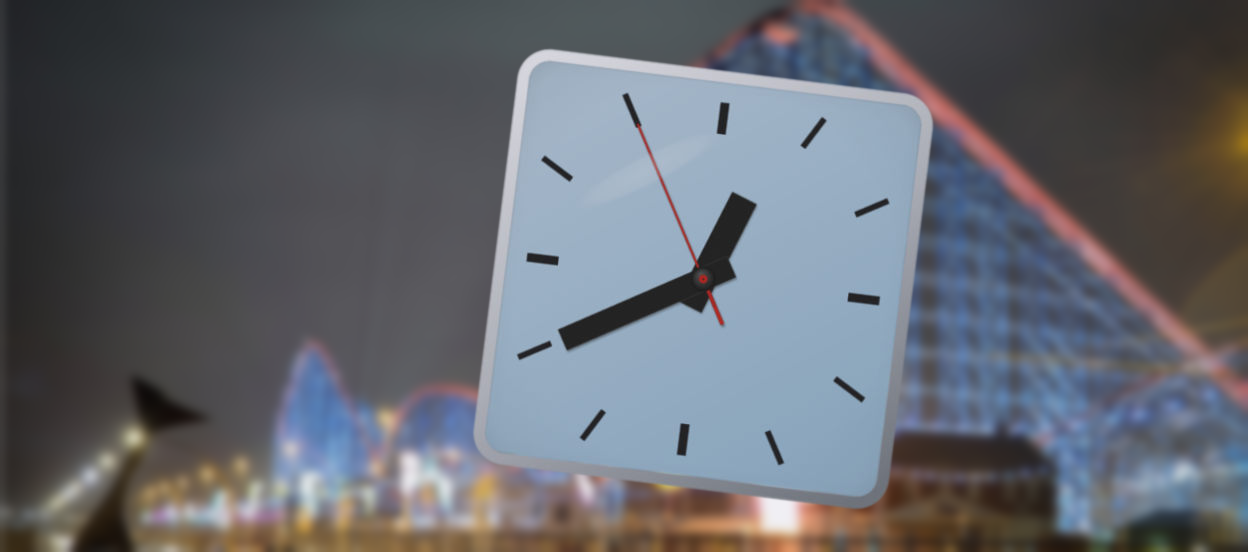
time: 12:39:55
